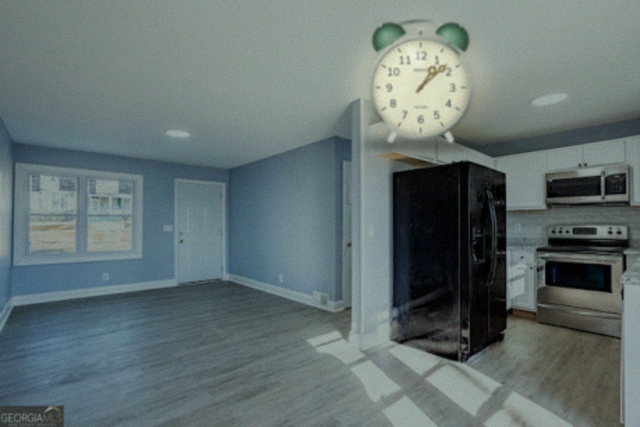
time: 1:08
